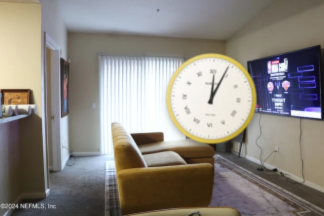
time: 12:04
